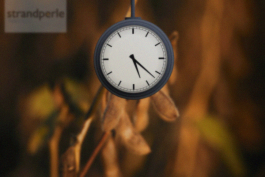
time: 5:22
